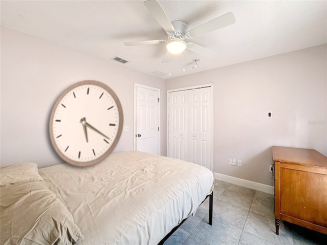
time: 5:19
